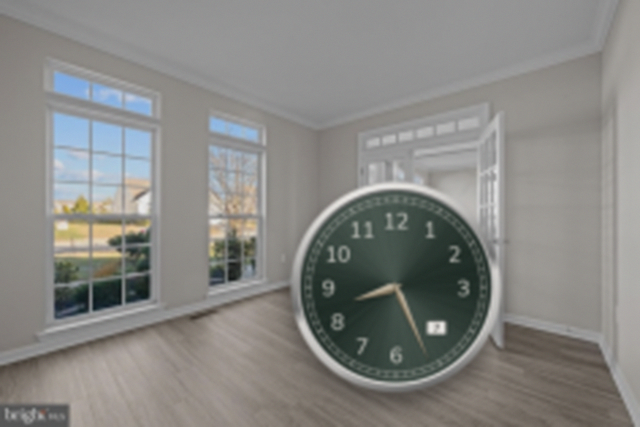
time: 8:26
